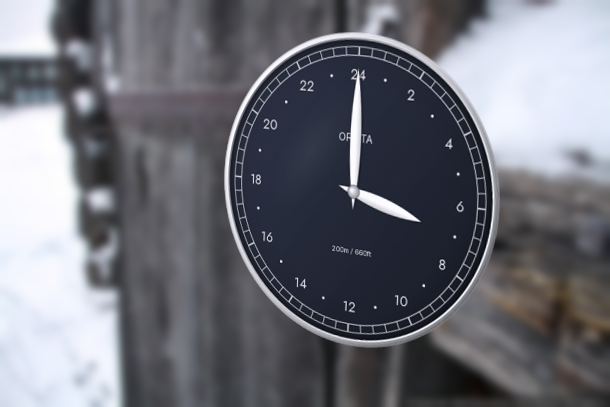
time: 7:00
